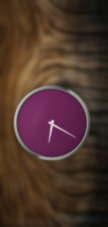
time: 6:20
